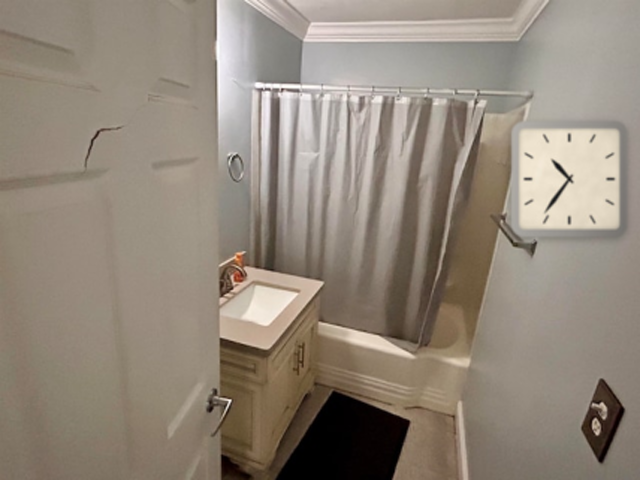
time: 10:36
